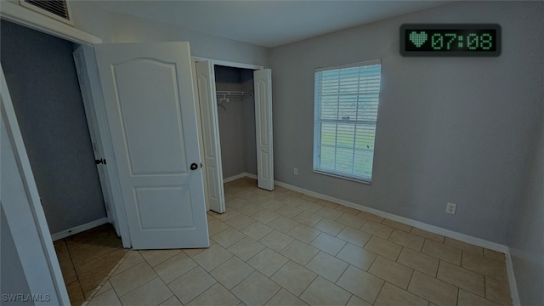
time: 7:08
